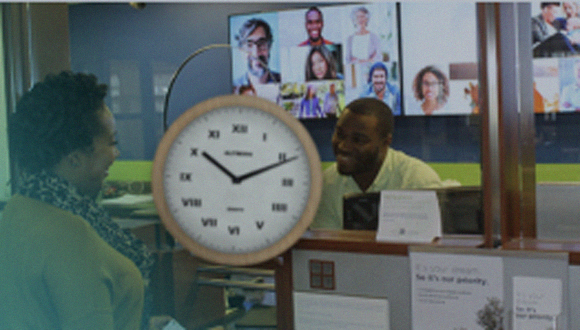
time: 10:11
